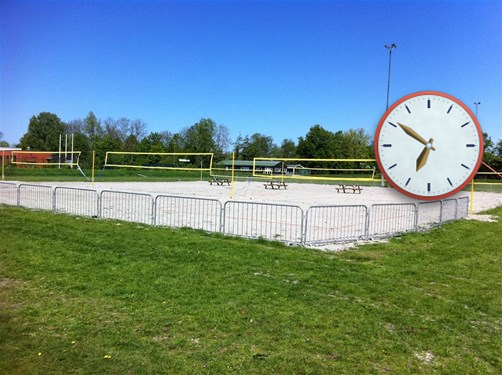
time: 6:51
